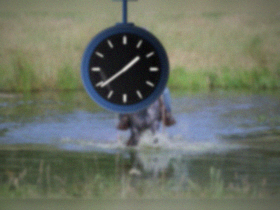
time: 1:39
